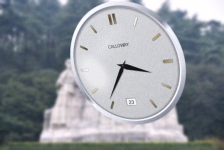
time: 3:36
